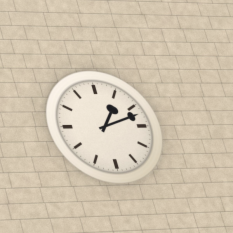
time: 1:12
